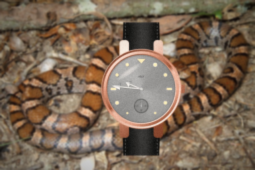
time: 9:46
